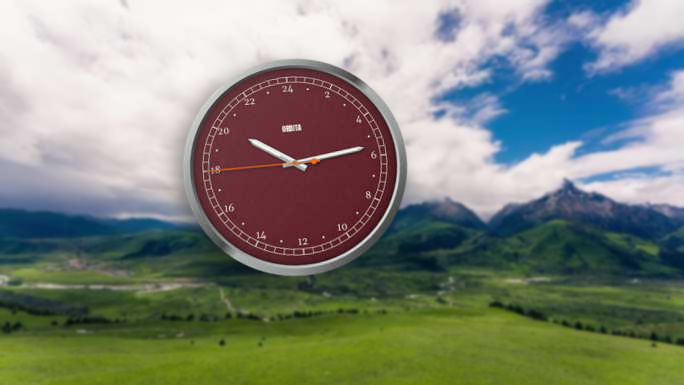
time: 20:13:45
